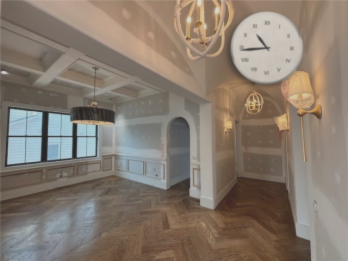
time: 10:44
